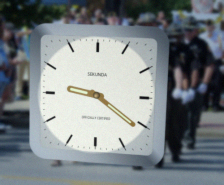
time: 9:21
